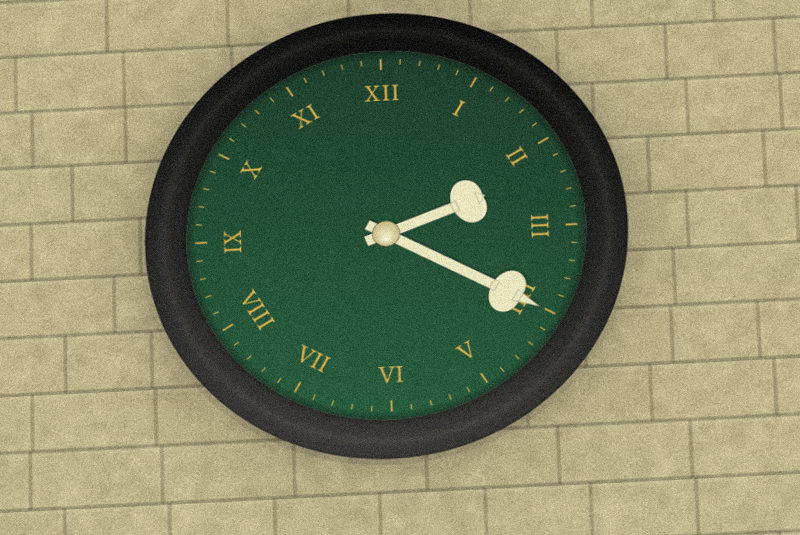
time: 2:20
